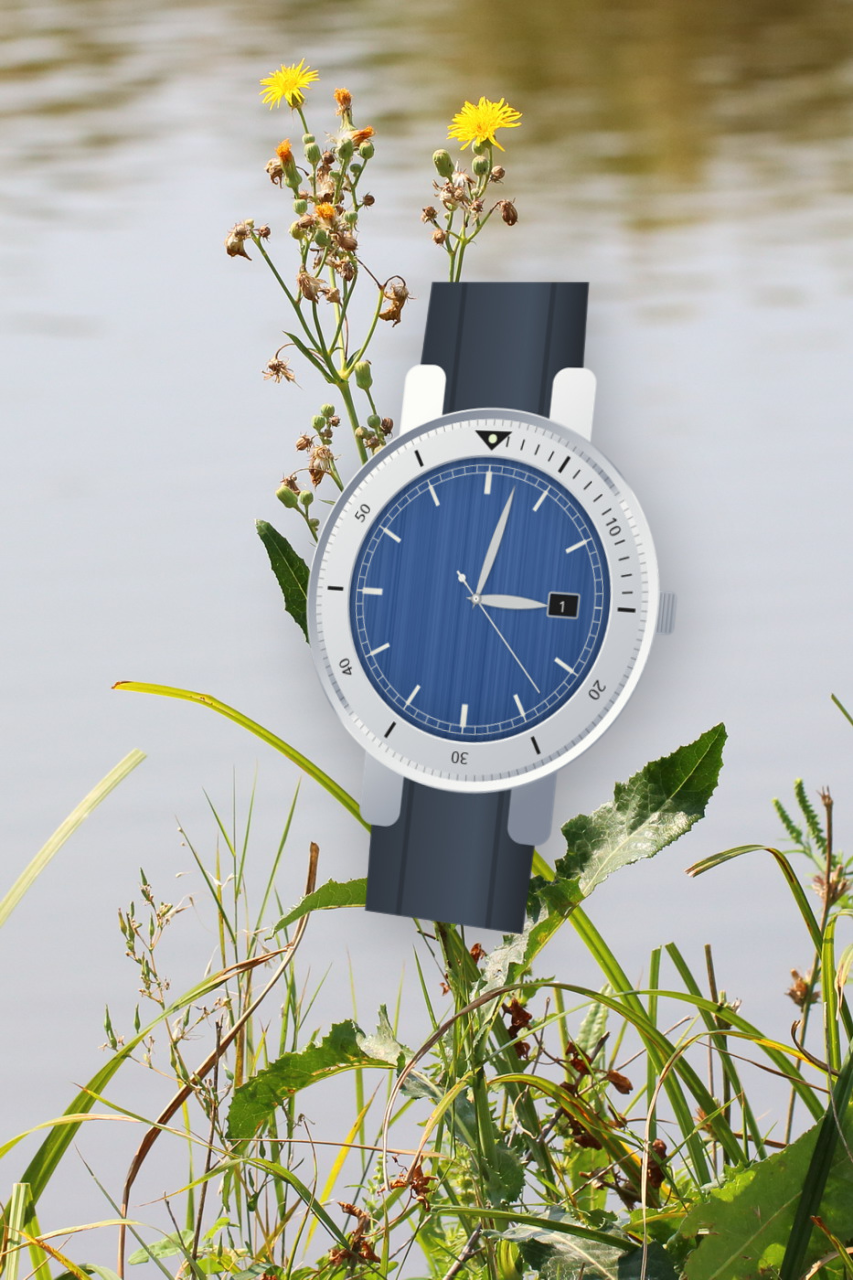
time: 3:02:23
